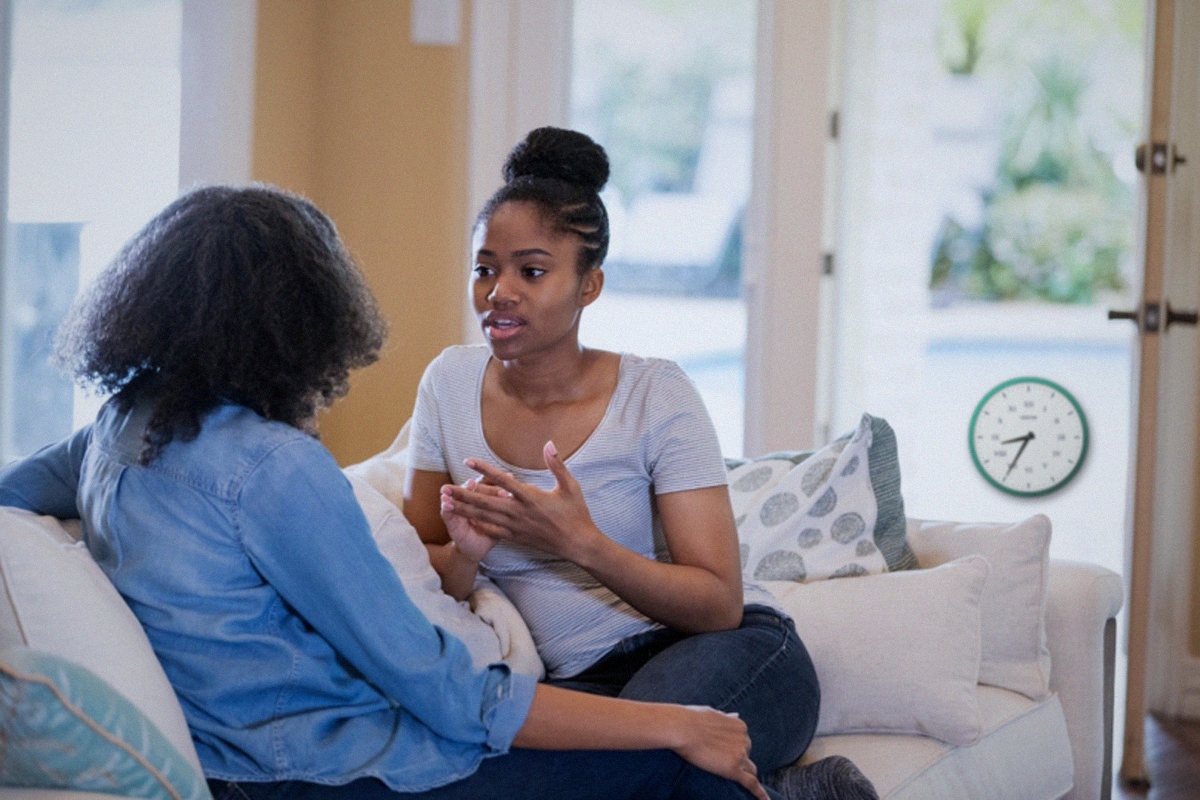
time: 8:35
